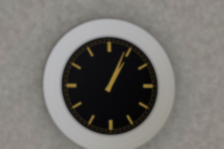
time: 1:04
